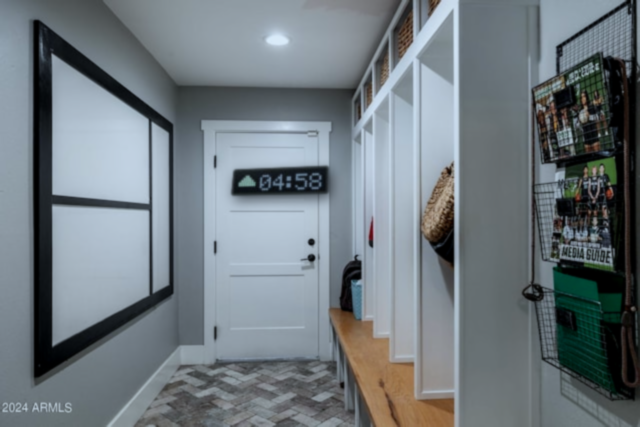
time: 4:58
